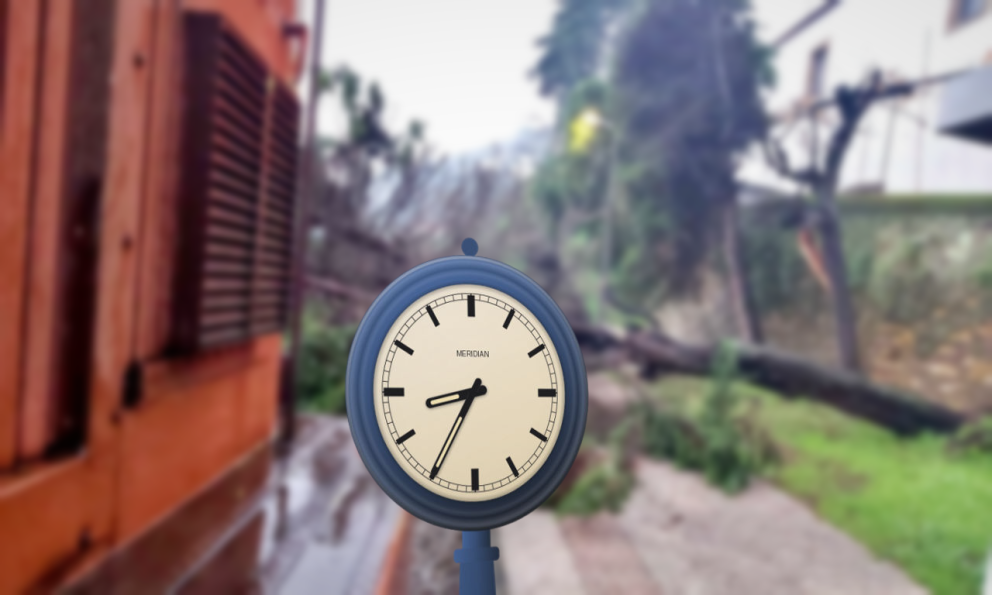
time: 8:35
